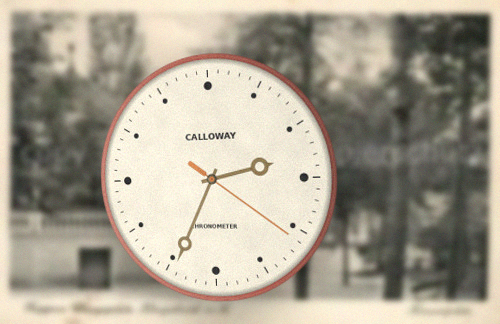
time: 2:34:21
